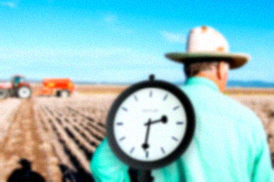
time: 2:31
